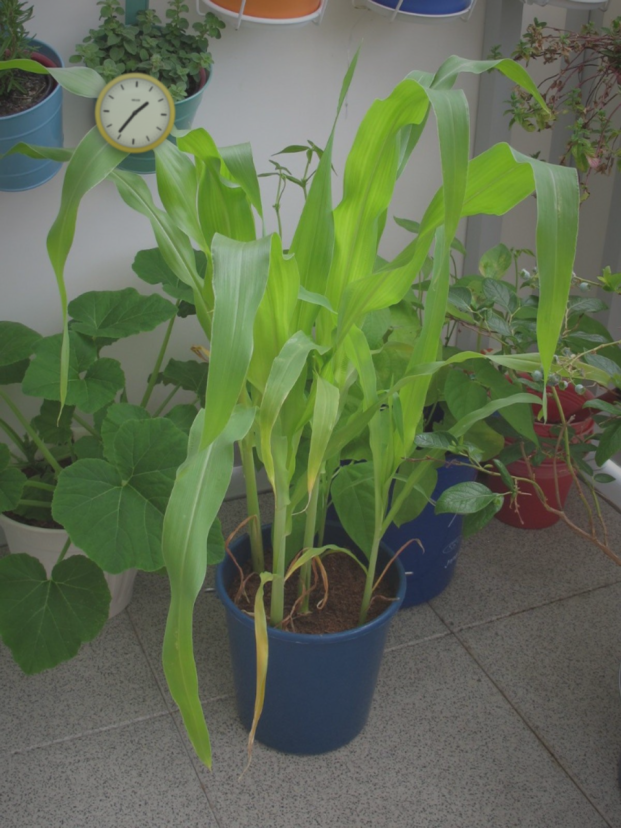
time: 1:36
